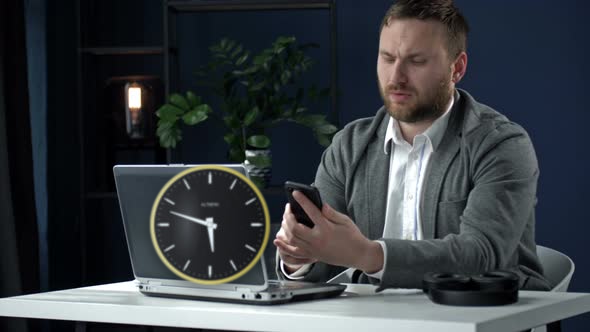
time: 5:48
